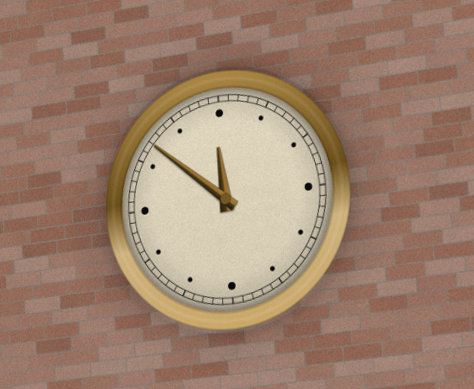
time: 11:52
